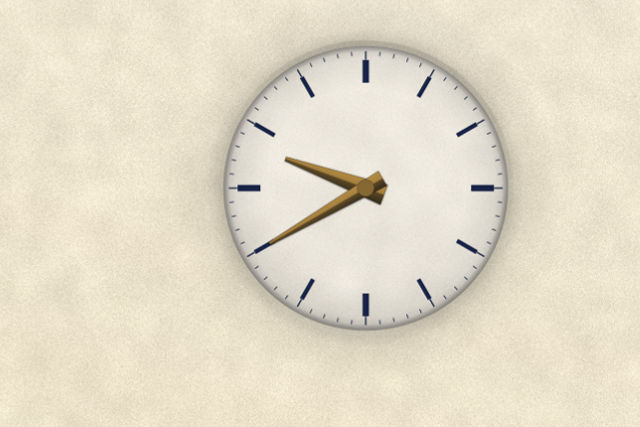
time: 9:40
